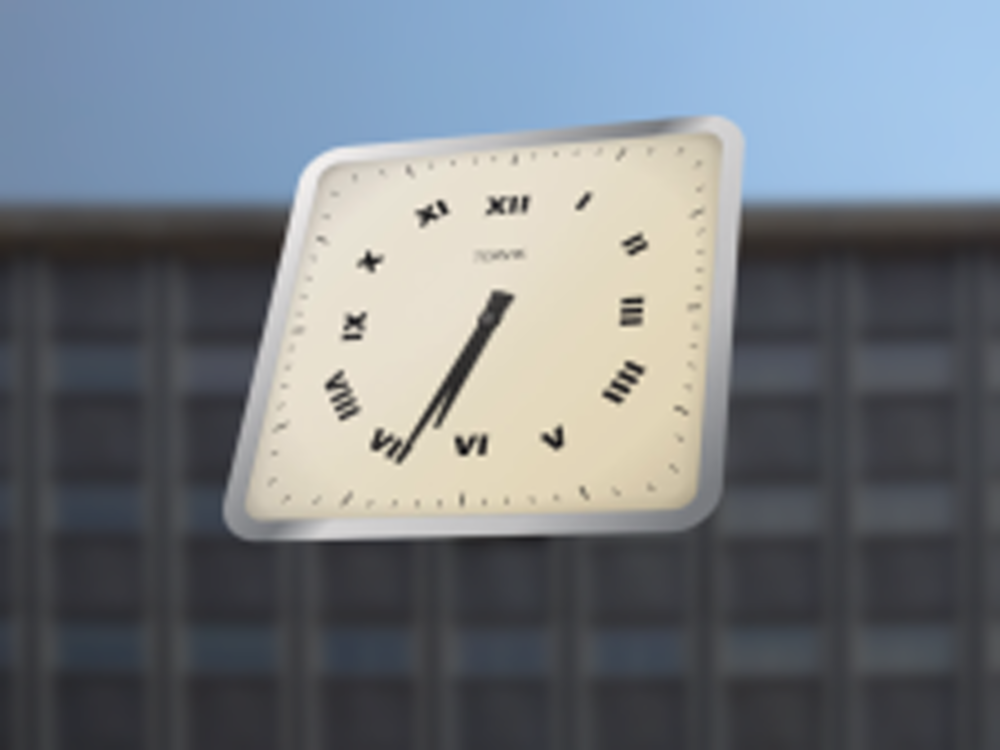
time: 6:34
